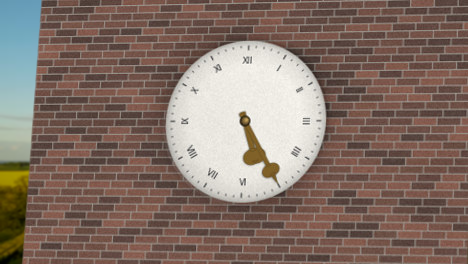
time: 5:25
